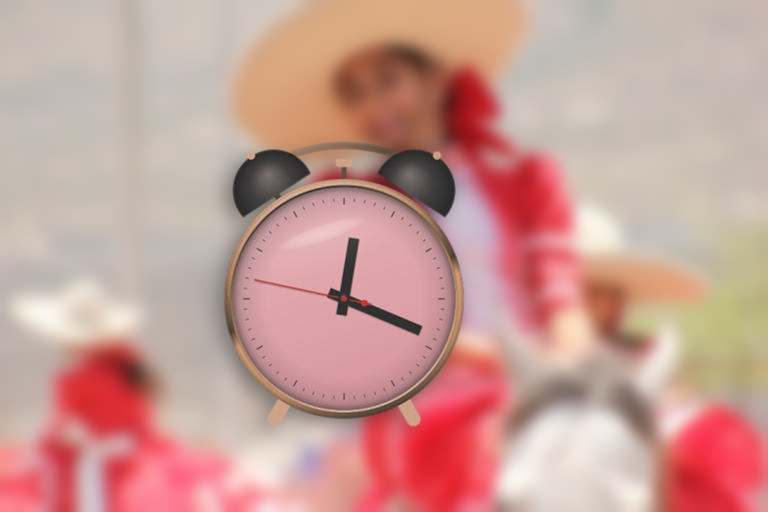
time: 12:18:47
